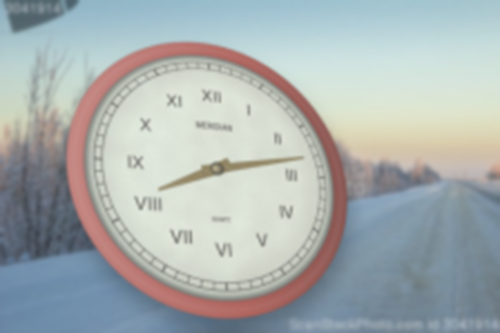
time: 8:13
